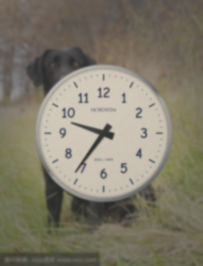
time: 9:36
